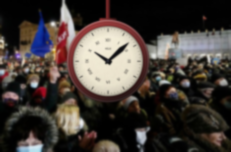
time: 10:08
